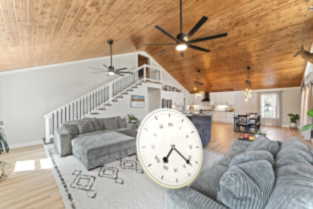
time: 7:22
